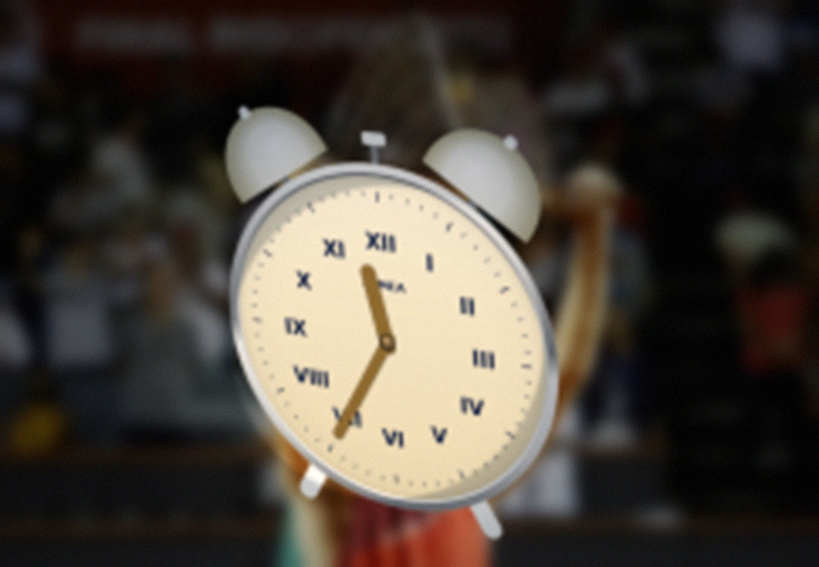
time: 11:35
